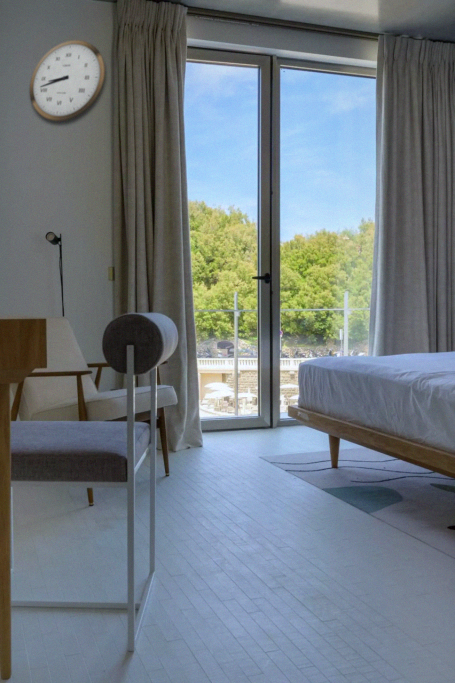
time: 8:42
